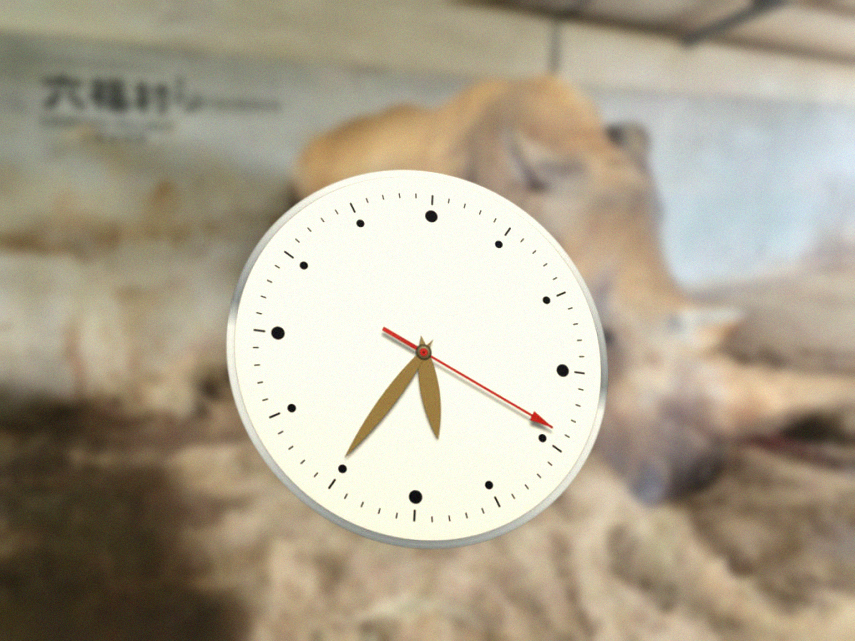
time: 5:35:19
